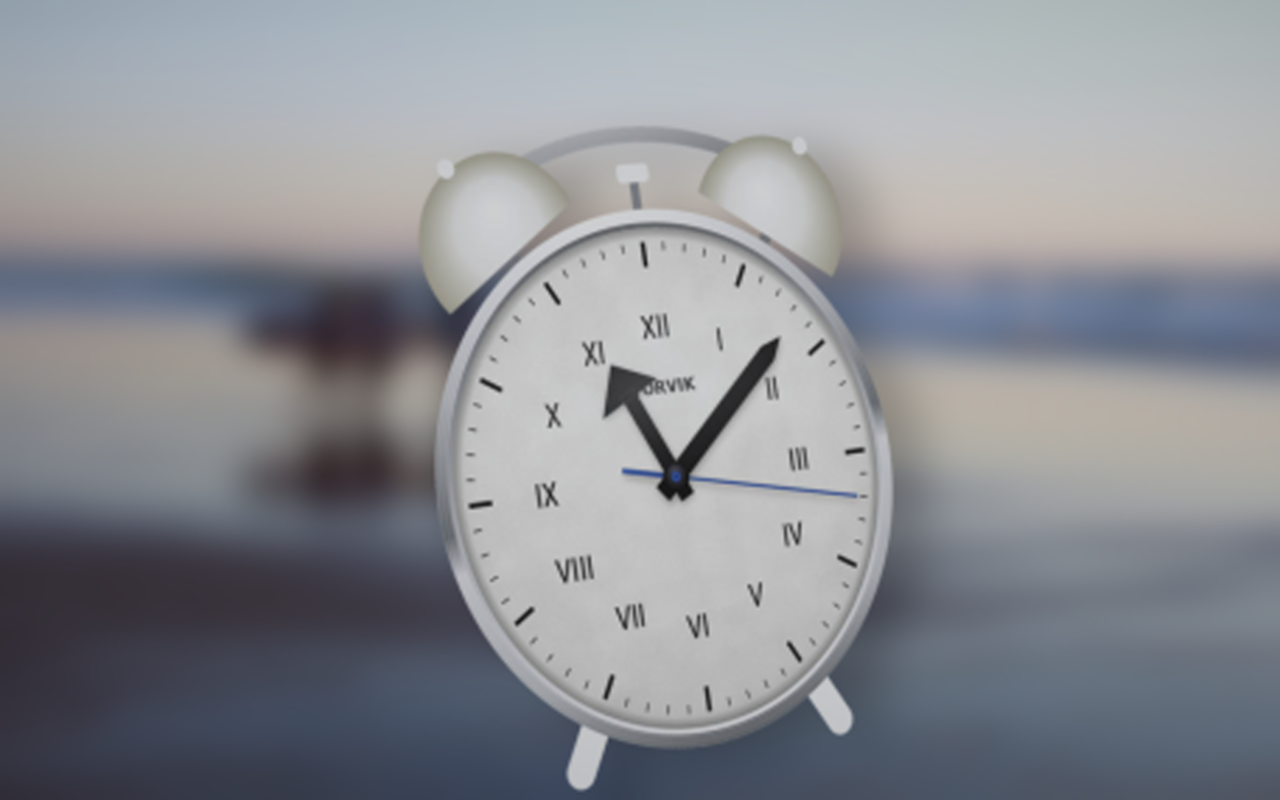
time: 11:08:17
